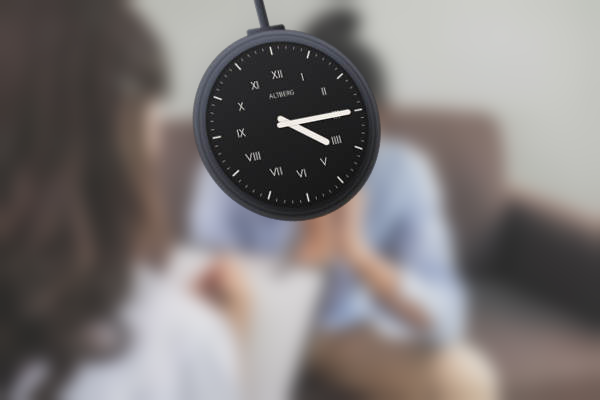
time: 4:15
